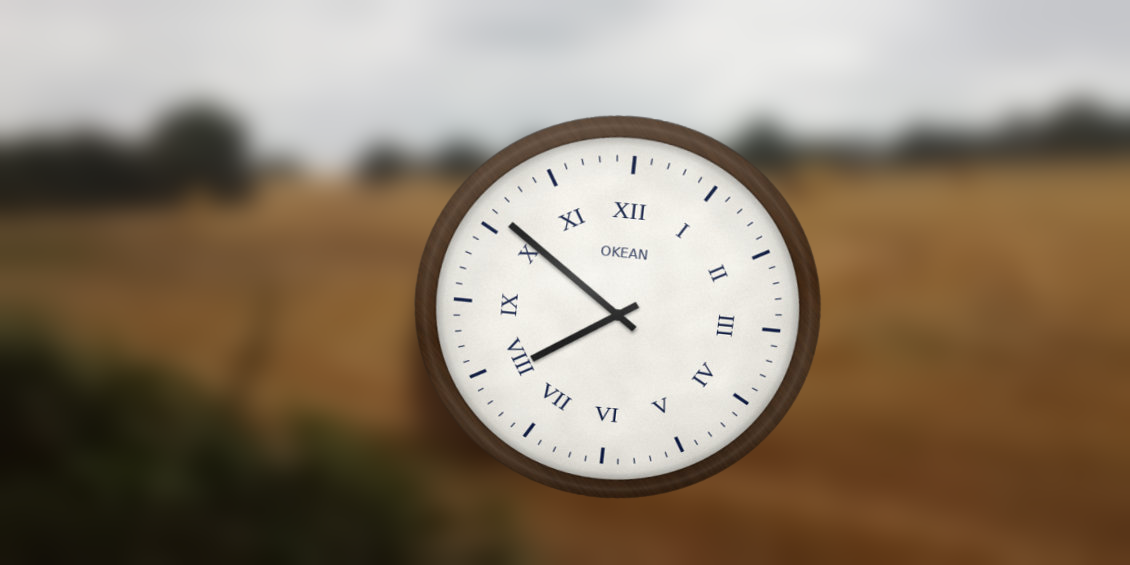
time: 7:51
